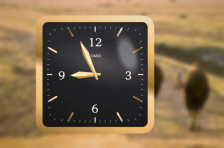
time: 8:56
